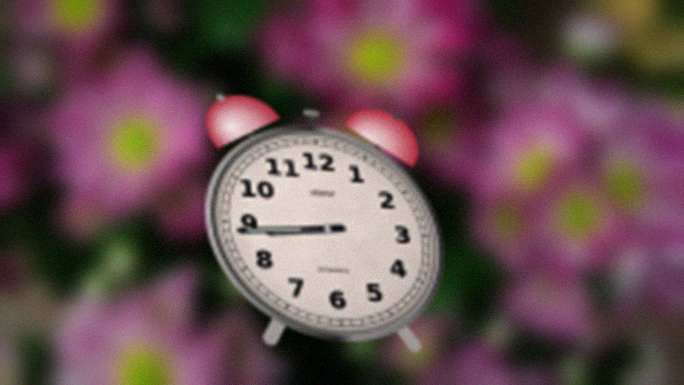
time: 8:44
